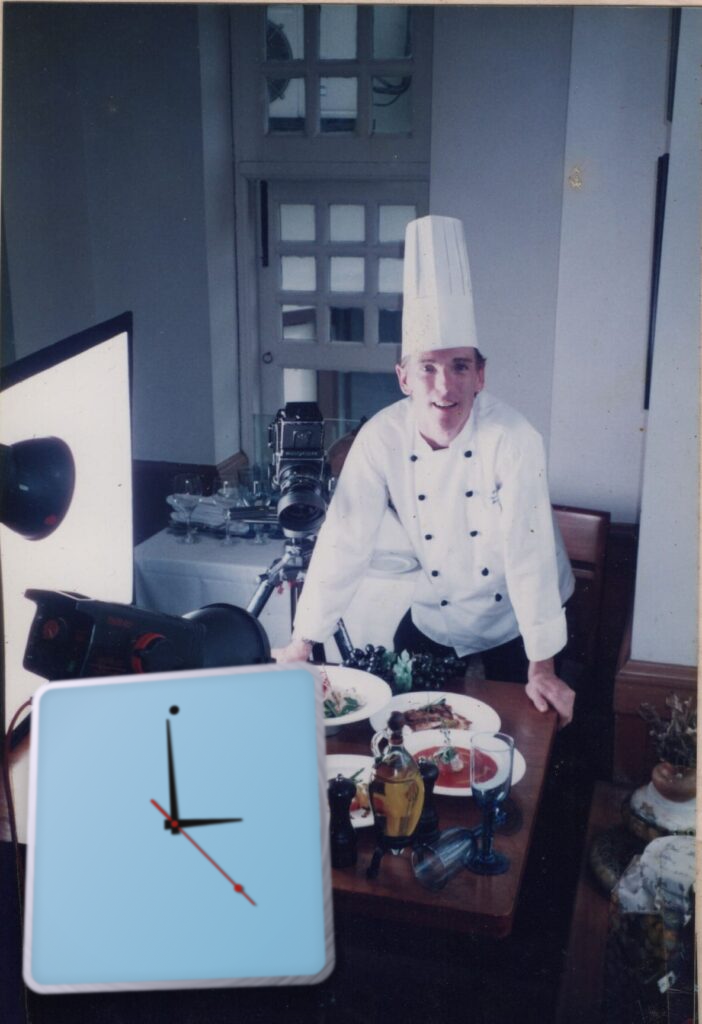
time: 2:59:23
